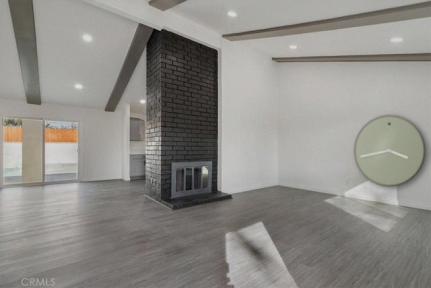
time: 3:43
